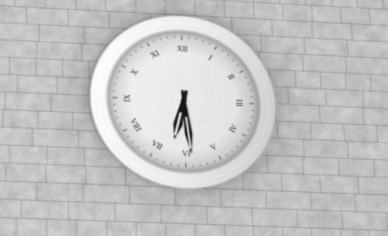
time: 6:29
